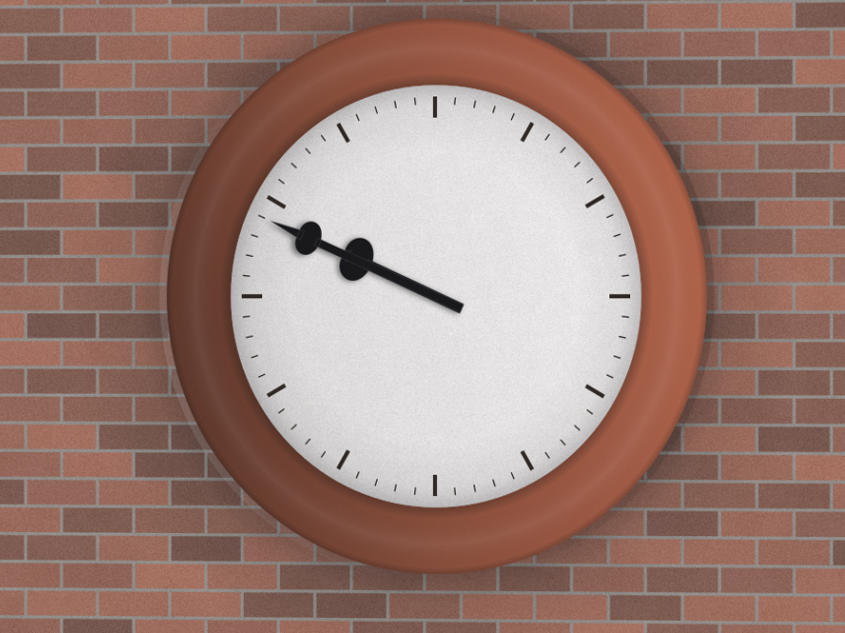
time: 9:49
